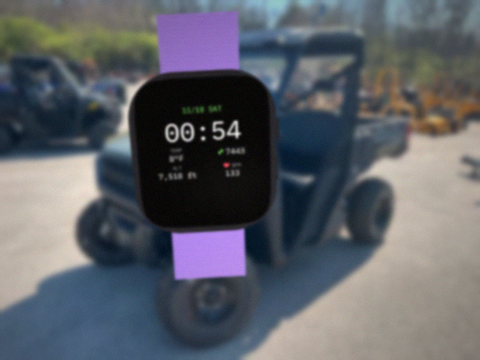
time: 0:54
